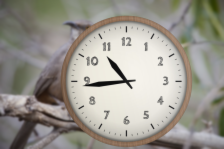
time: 10:44
